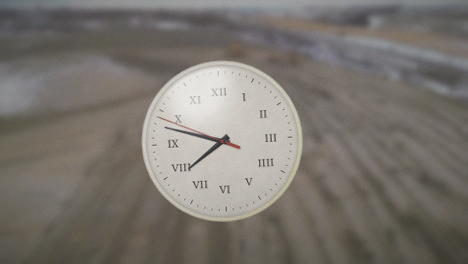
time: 7:47:49
